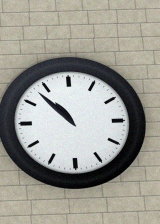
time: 10:53
